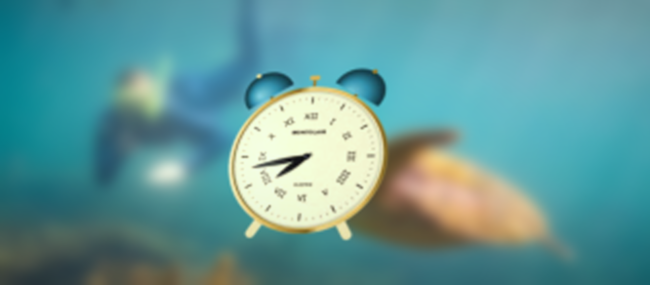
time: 7:43
